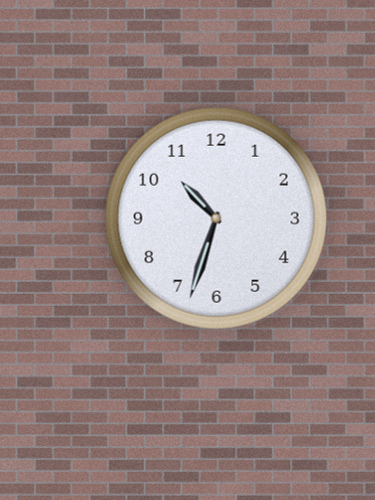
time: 10:33
